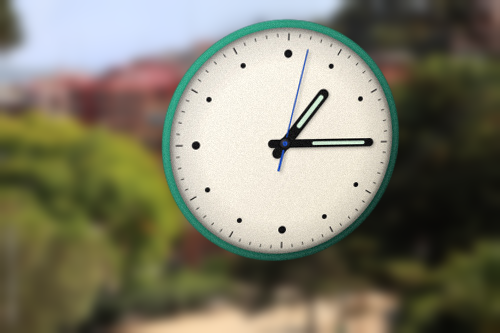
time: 1:15:02
